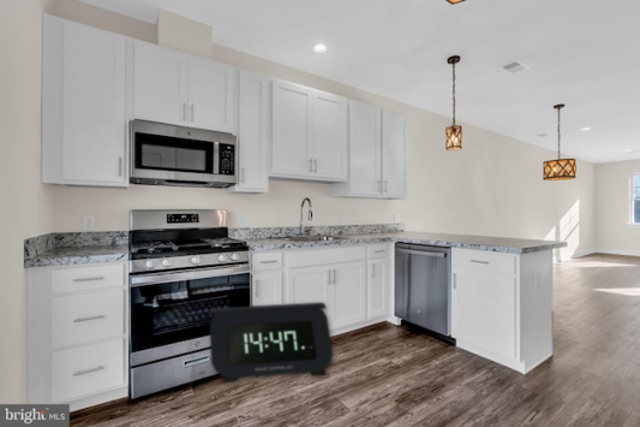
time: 14:47
